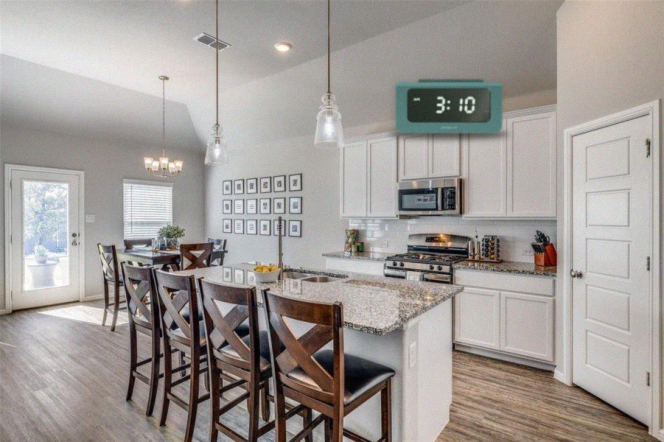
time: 3:10
